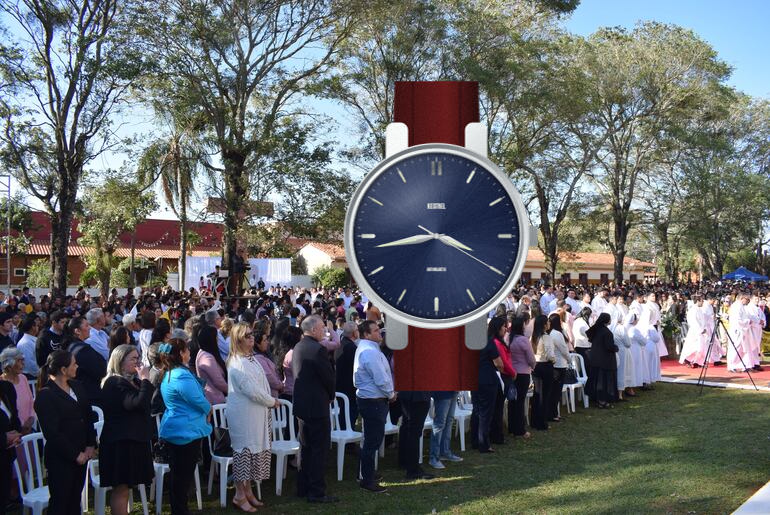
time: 3:43:20
